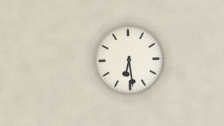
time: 6:29
